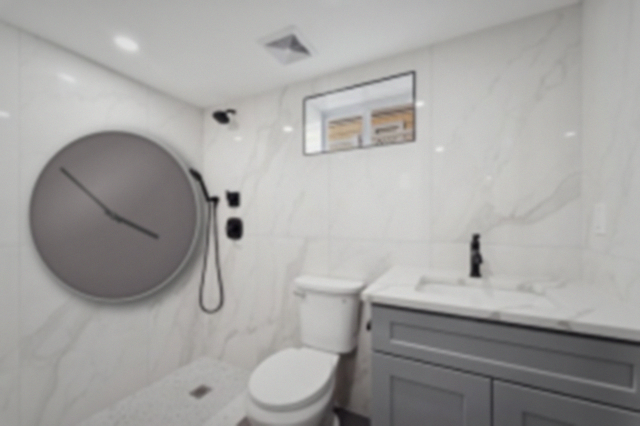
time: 3:52
